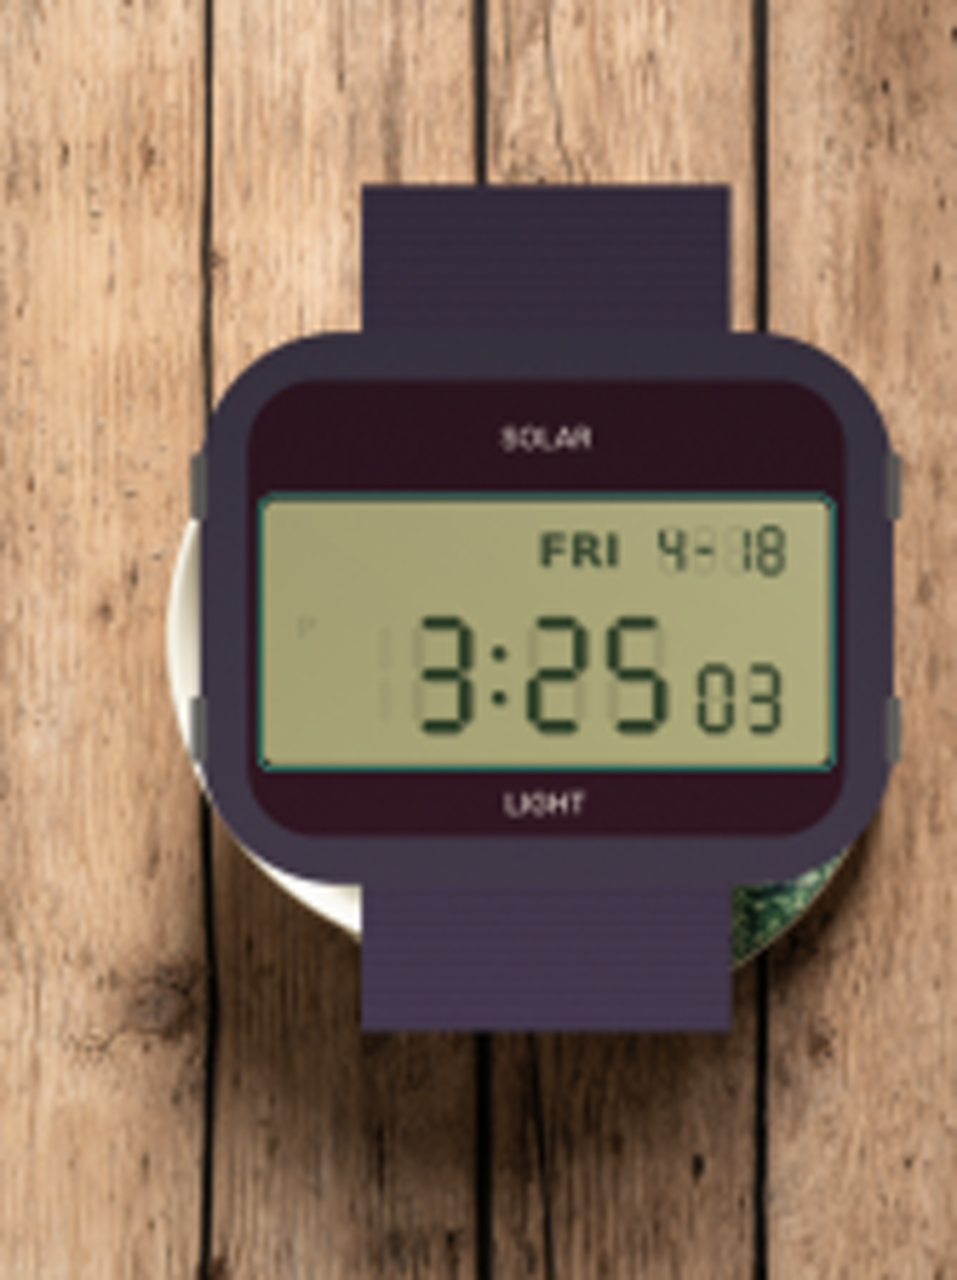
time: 3:25:03
